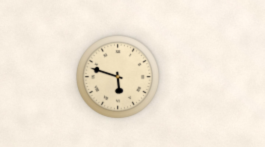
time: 5:48
